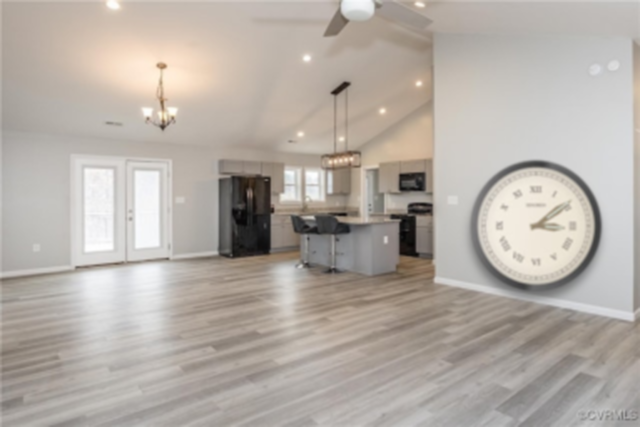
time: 3:09
